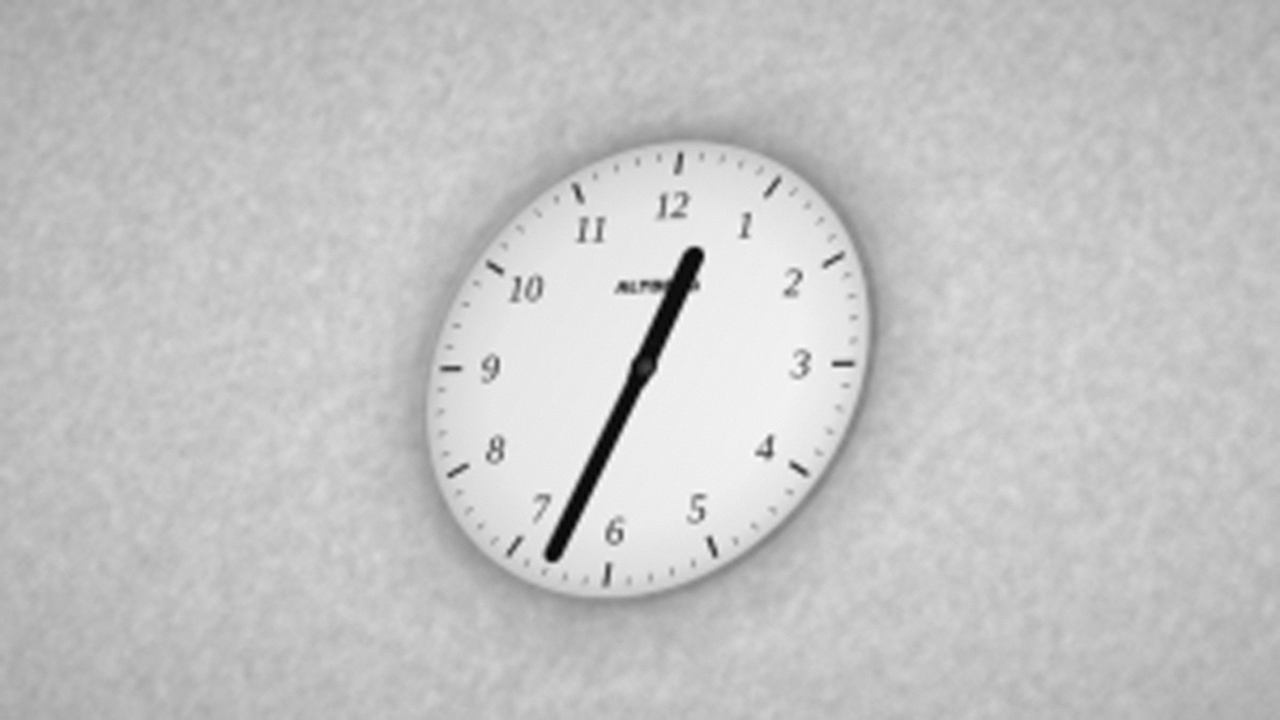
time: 12:33
